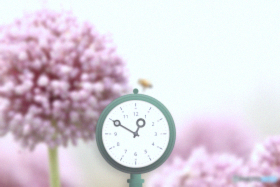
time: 12:50
